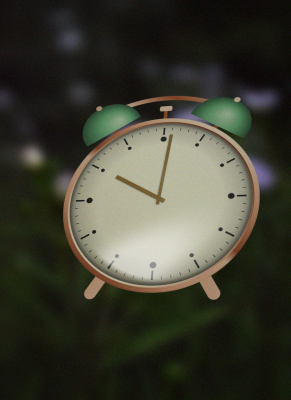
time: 10:01
